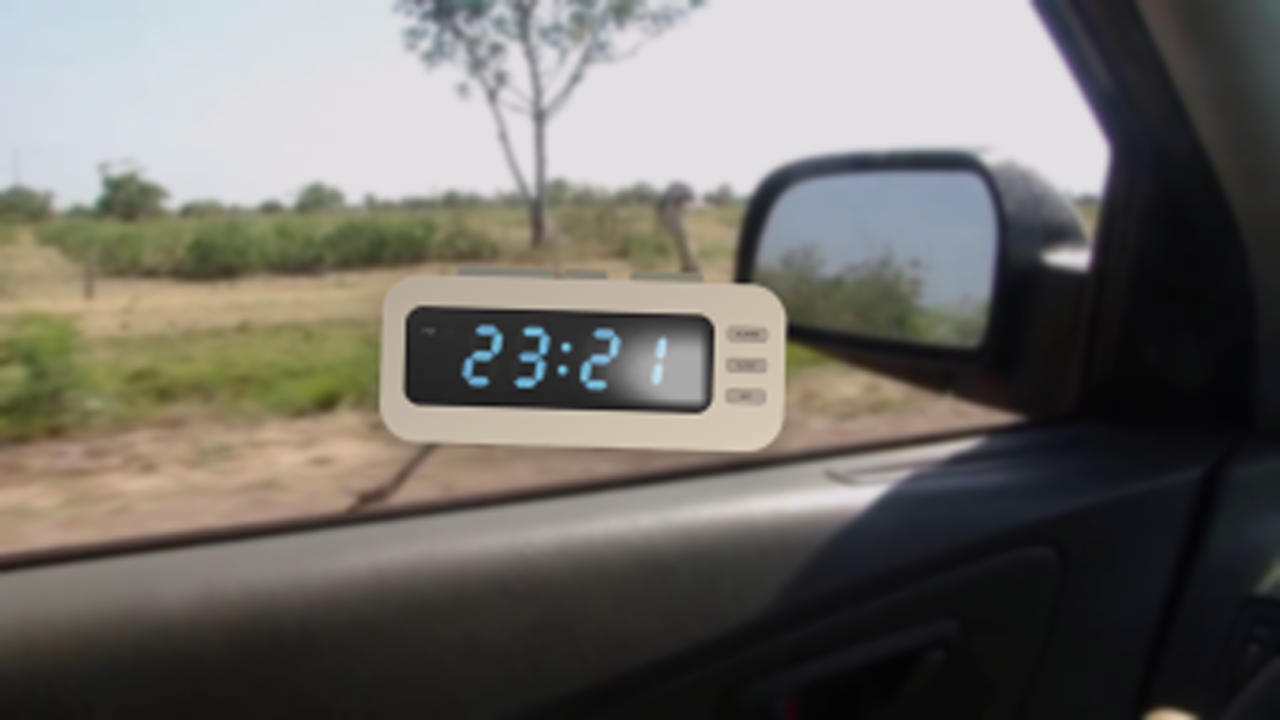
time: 23:21
